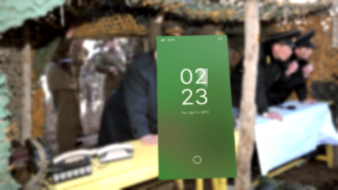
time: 2:23
